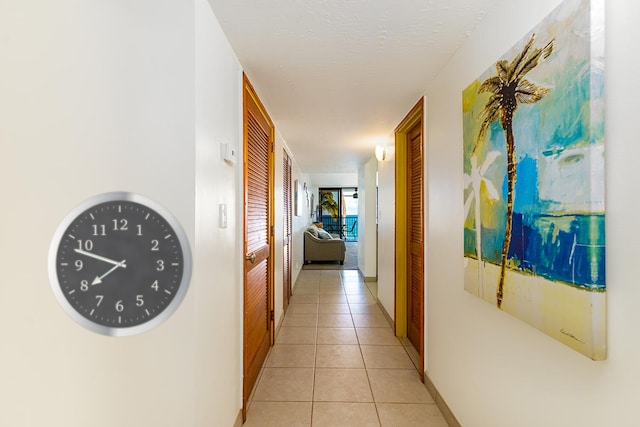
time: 7:48
